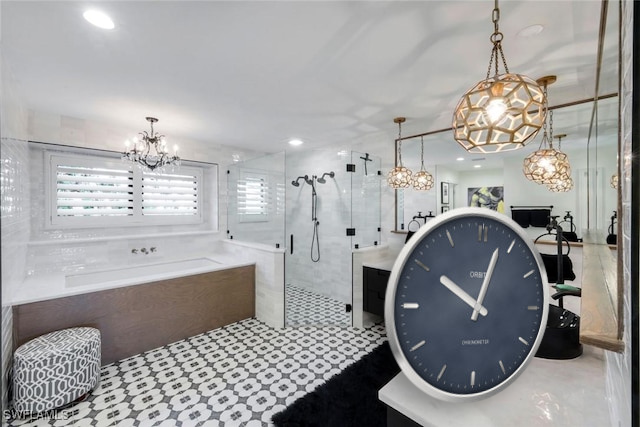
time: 10:03
